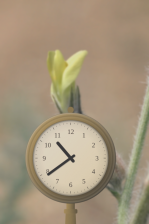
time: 10:39
